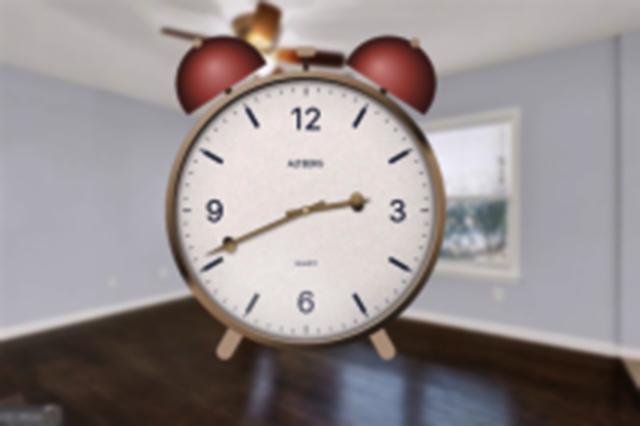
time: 2:41
